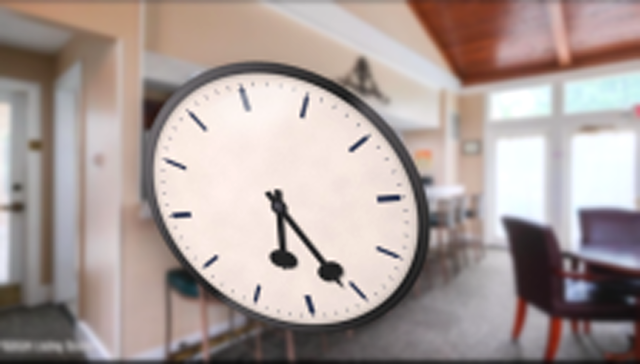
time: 6:26
